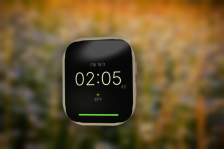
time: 2:05
